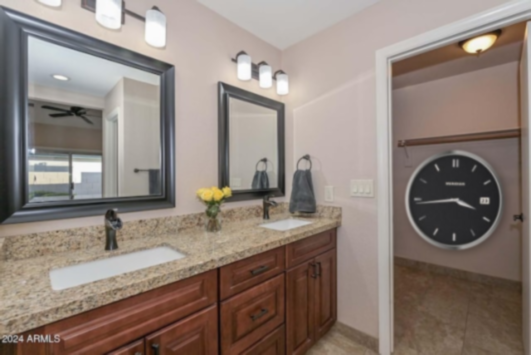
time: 3:44
